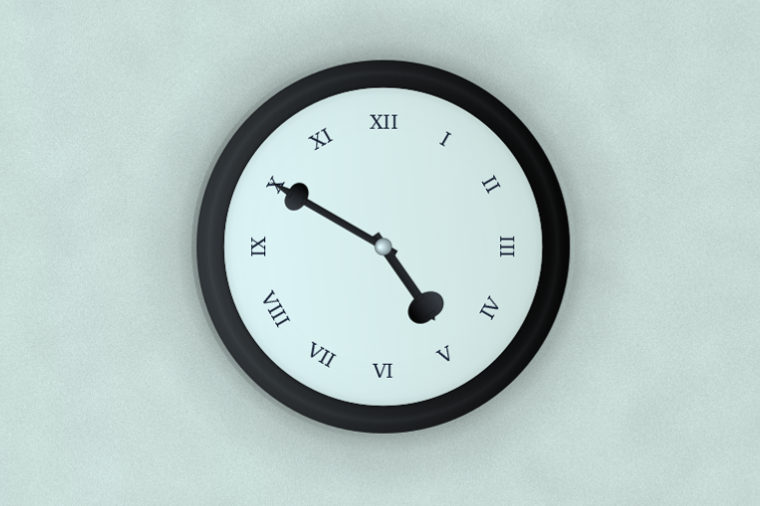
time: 4:50
